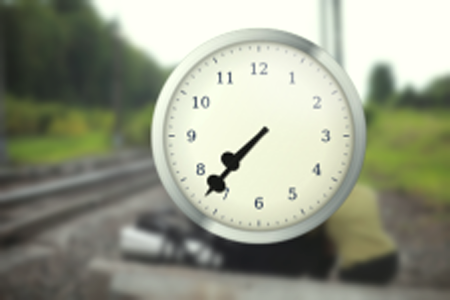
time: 7:37
